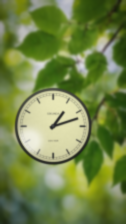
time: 1:12
